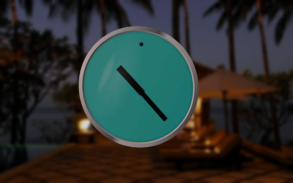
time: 10:22
